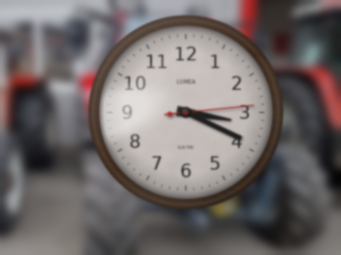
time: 3:19:14
